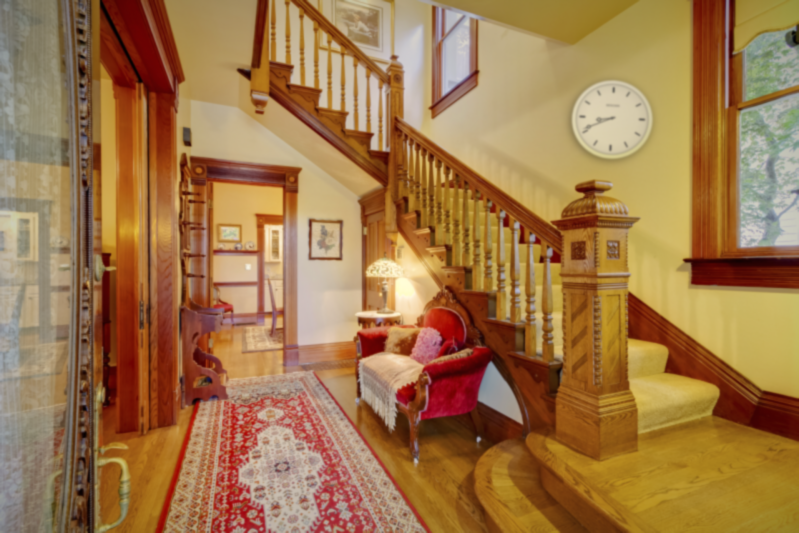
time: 8:41
